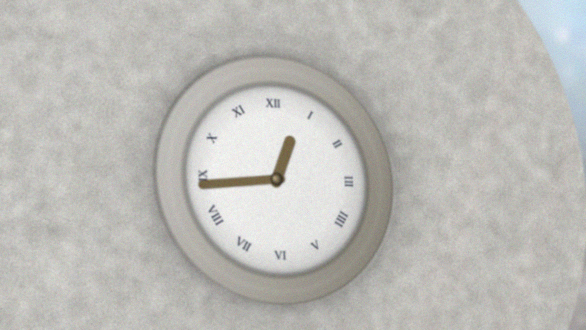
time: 12:44
